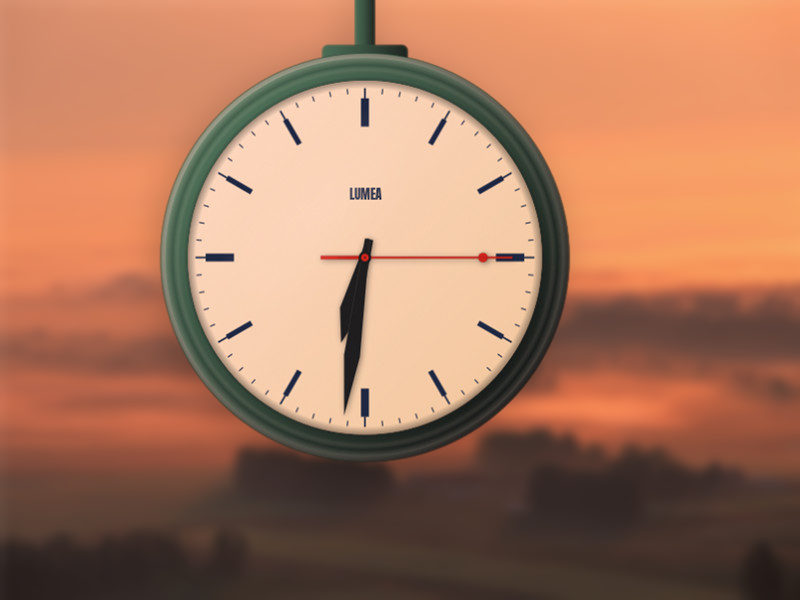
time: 6:31:15
